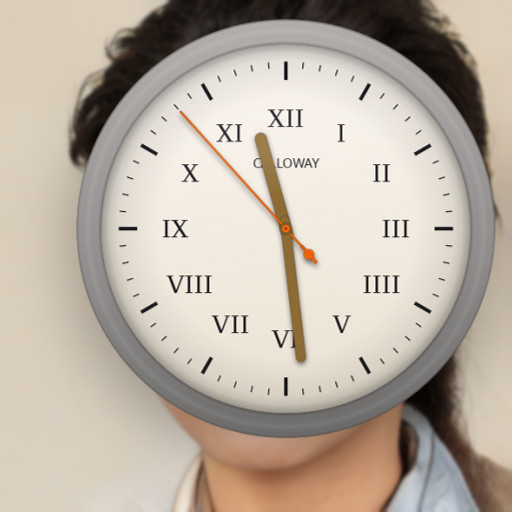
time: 11:28:53
